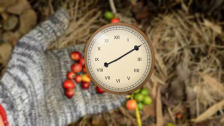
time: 8:10
